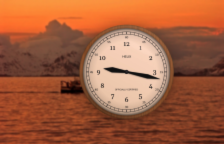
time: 9:17
